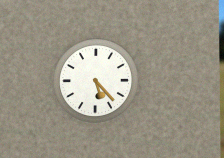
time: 5:23
